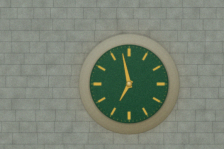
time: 6:58
